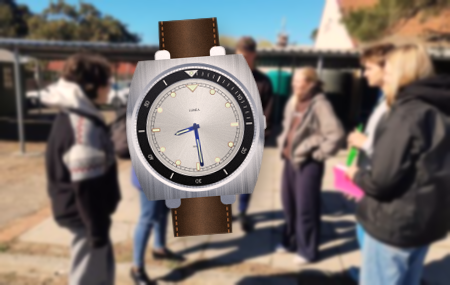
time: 8:29
